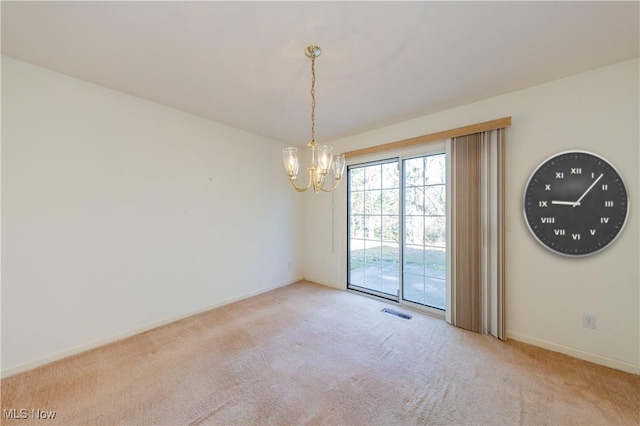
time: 9:07
